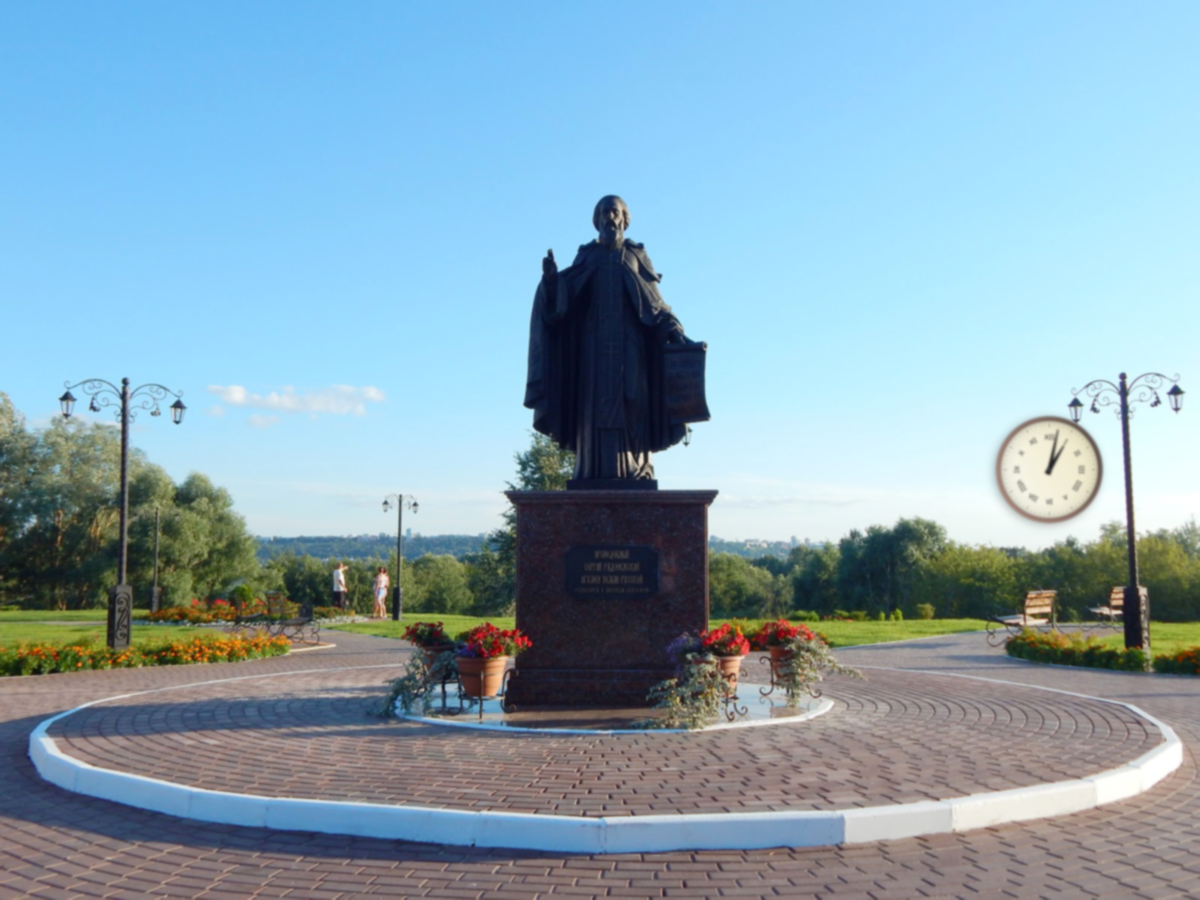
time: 1:02
